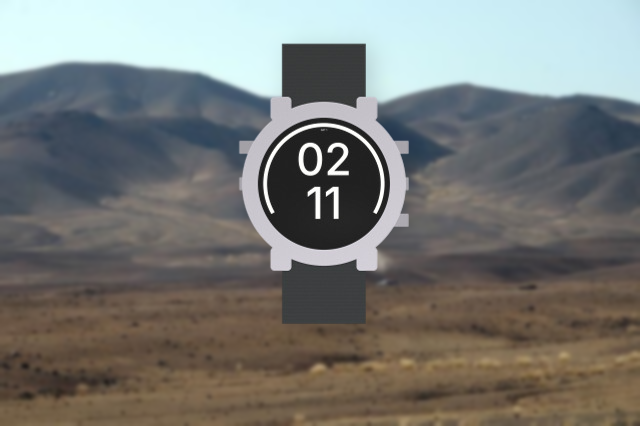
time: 2:11
